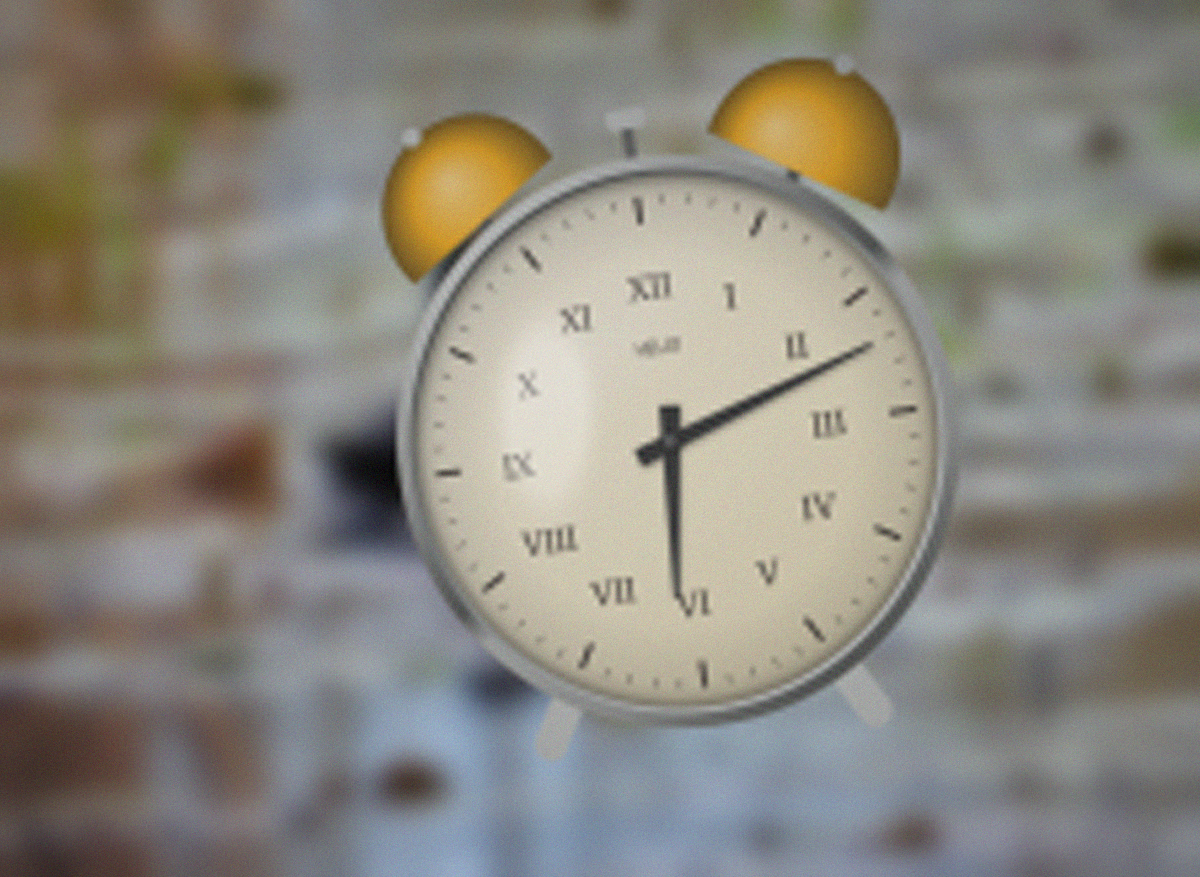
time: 6:12
